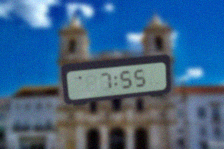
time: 7:55
